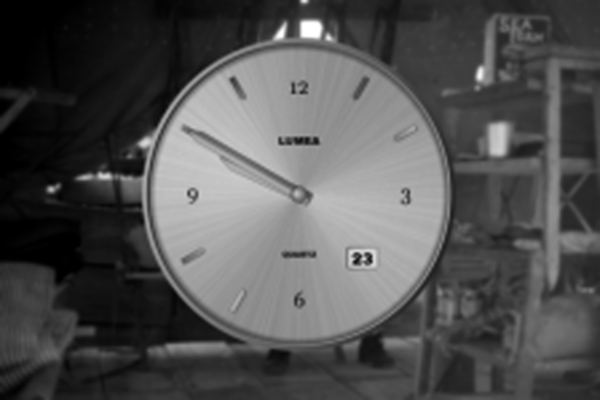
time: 9:50
